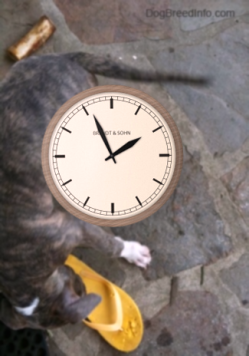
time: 1:56
